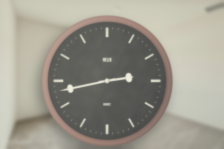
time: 2:43
